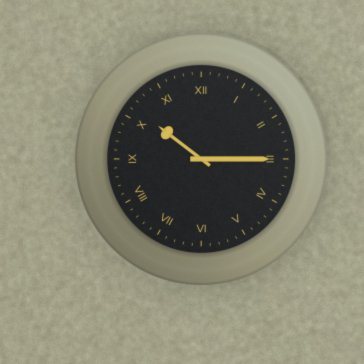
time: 10:15
